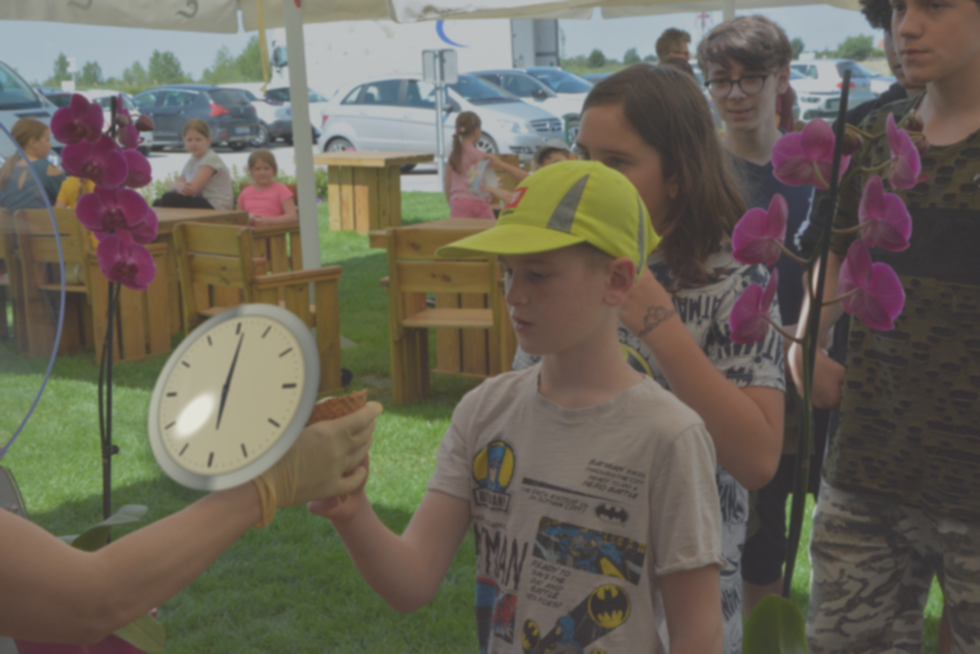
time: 6:01
